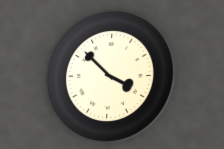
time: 3:52
